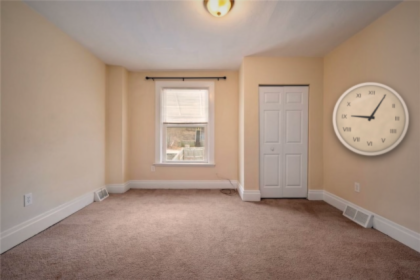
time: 9:05
